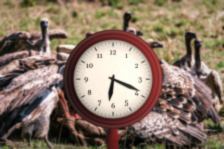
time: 6:19
